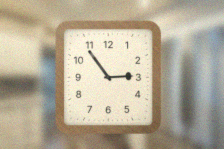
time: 2:54
